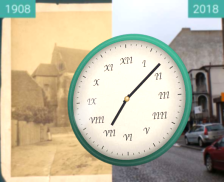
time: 7:08
